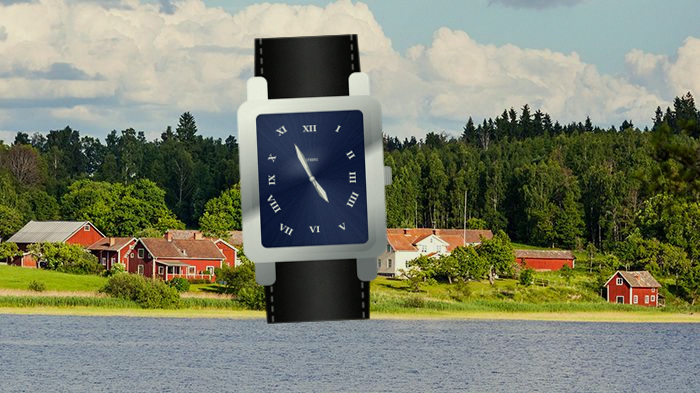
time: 4:56
